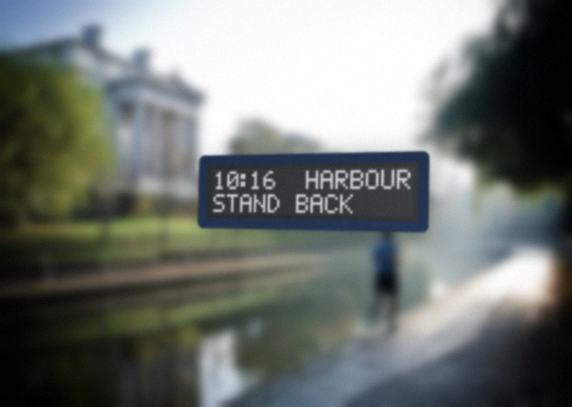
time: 10:16
